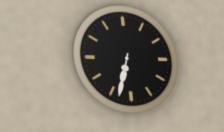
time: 6:33
